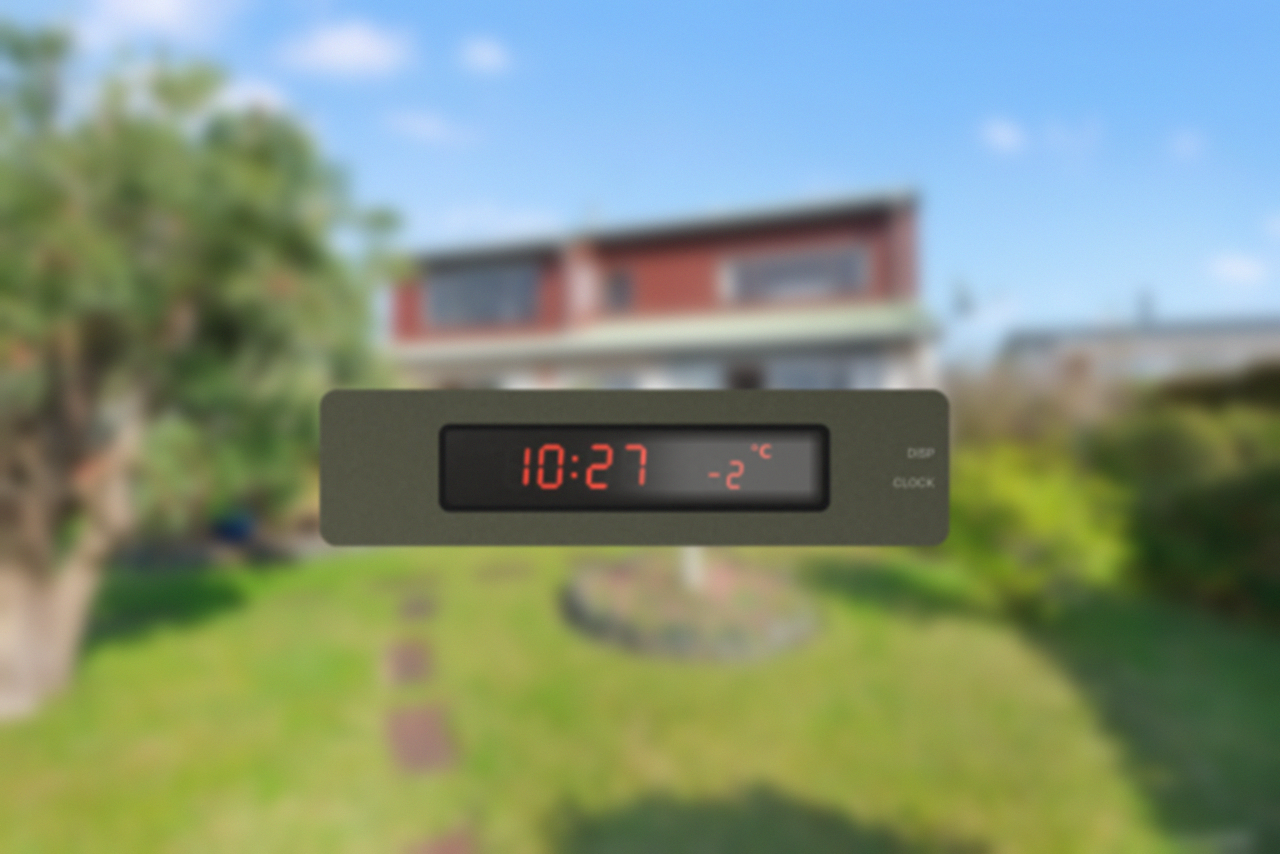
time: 10:27
